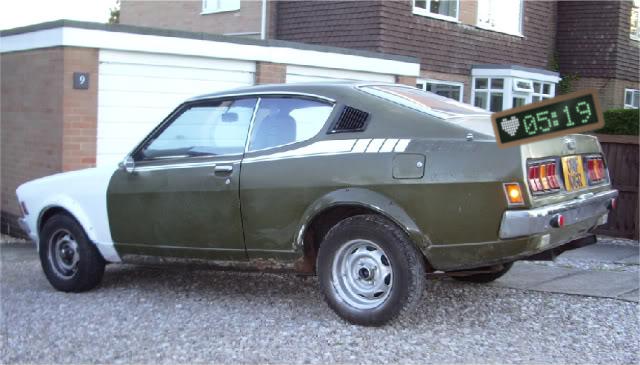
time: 5:19
